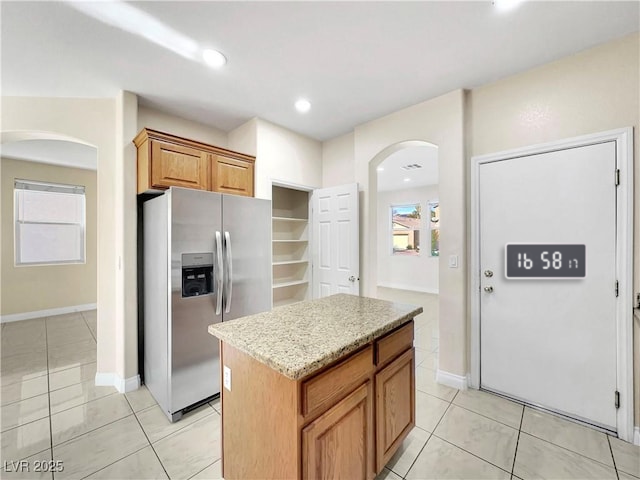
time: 16:58:17
